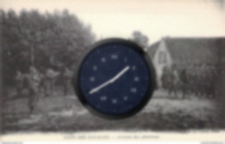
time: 1:40
